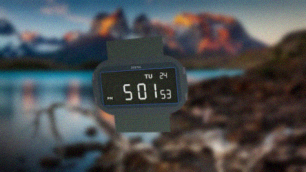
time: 5:01:53
